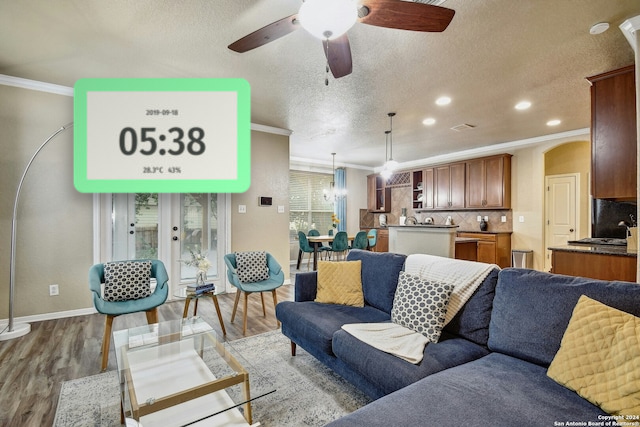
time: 5:38
